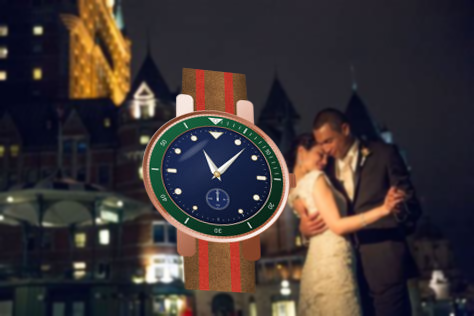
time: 11:07
